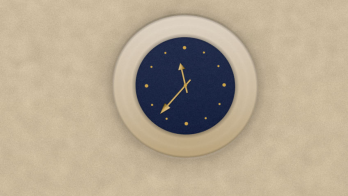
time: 11:37
